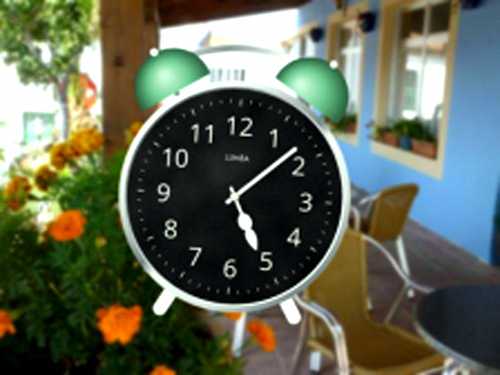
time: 5:08
